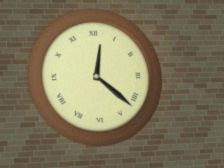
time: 12:22
